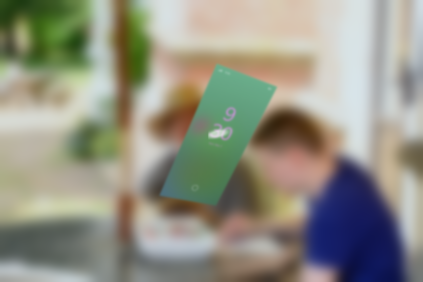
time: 9:30
